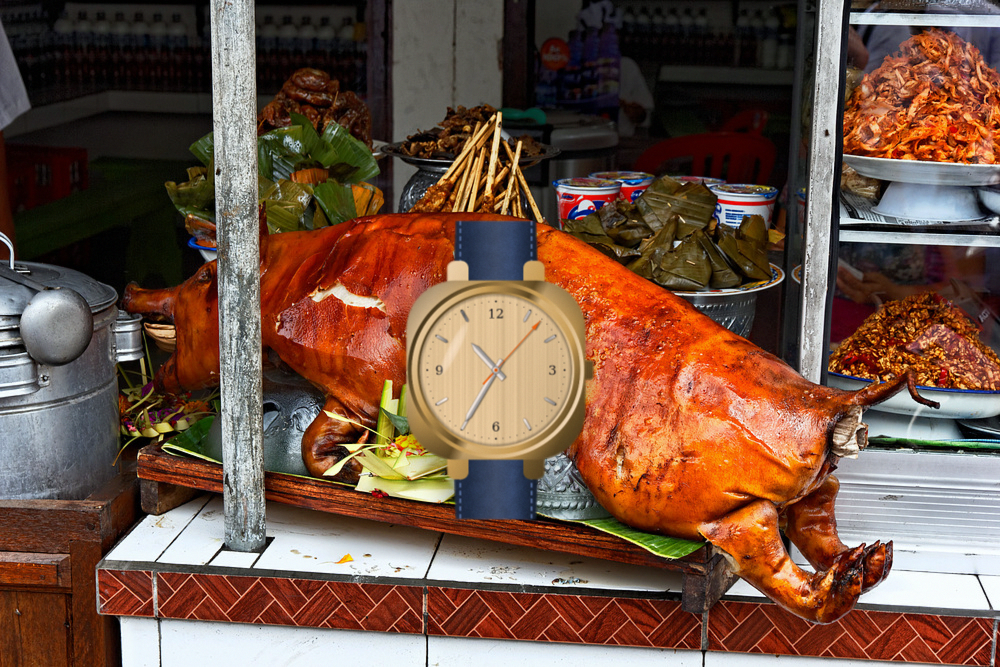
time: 10:35:07
